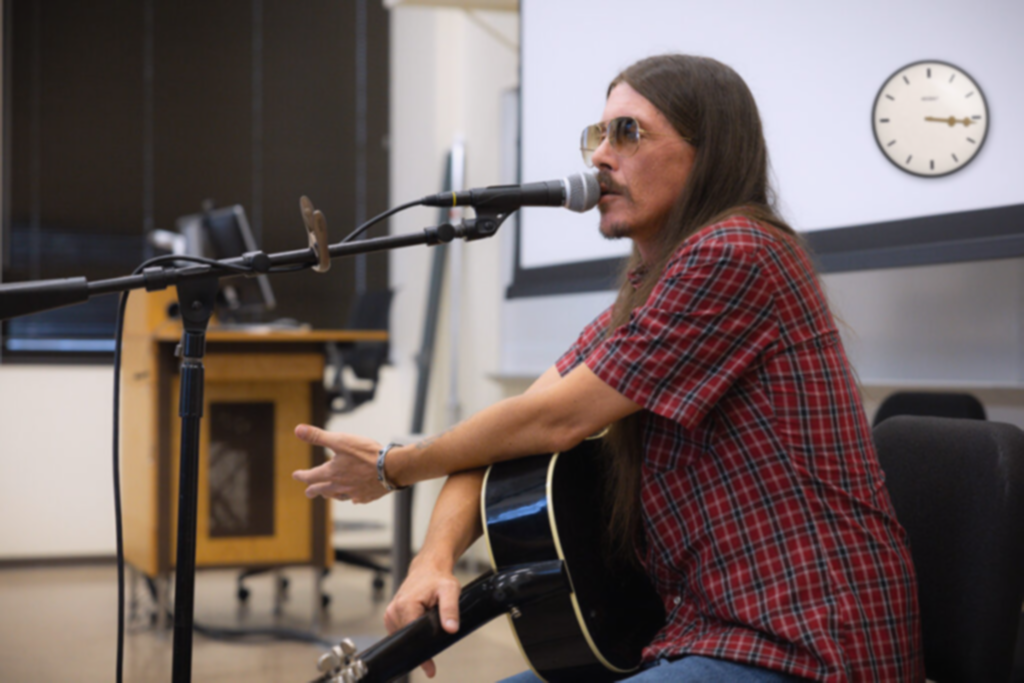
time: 3:16
